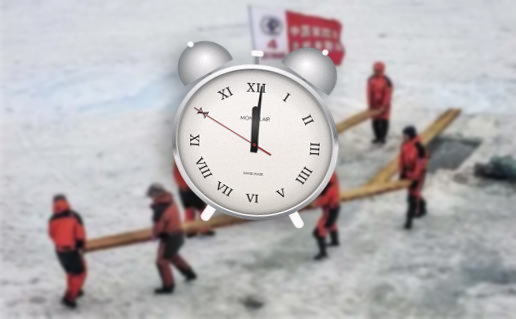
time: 12:00:50
